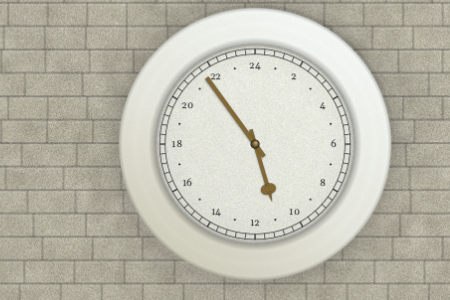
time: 10:54
